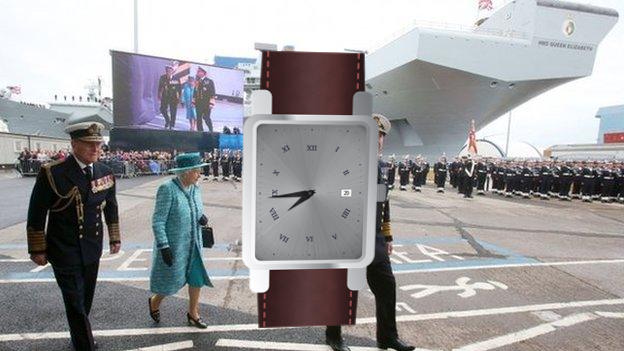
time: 7:44
